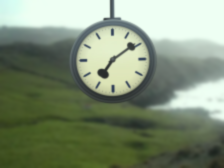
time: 7:09
